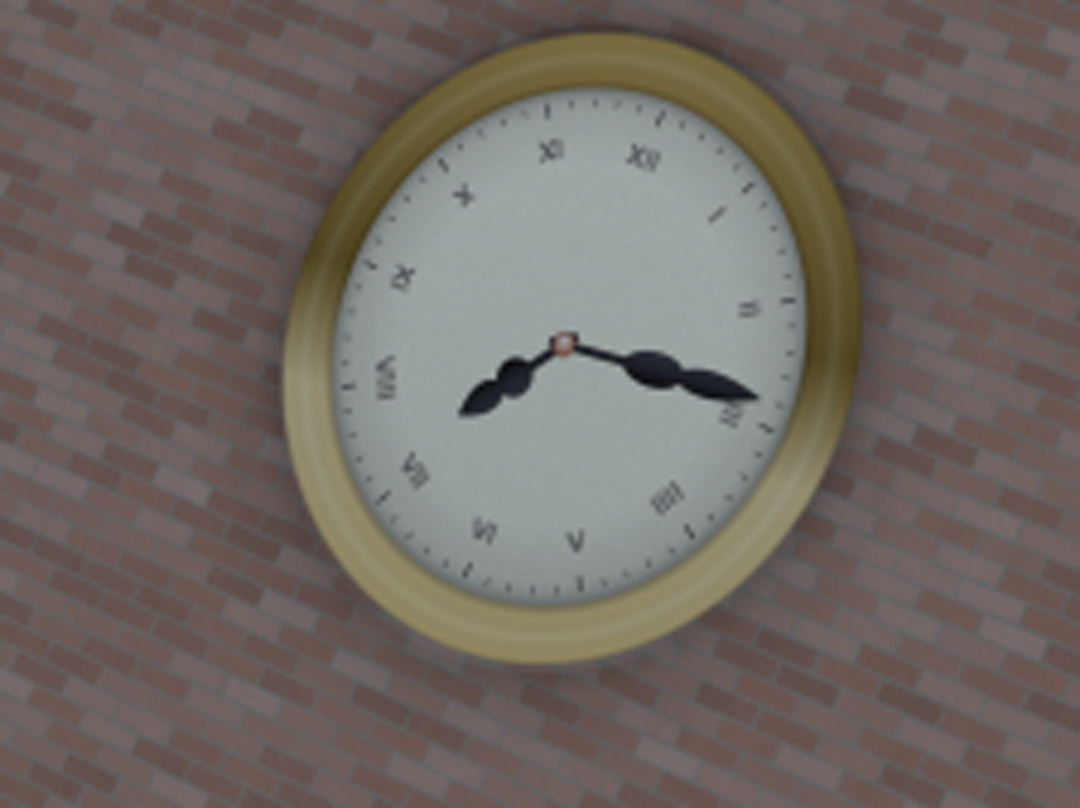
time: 7:14
